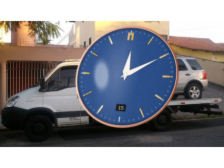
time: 12:10
